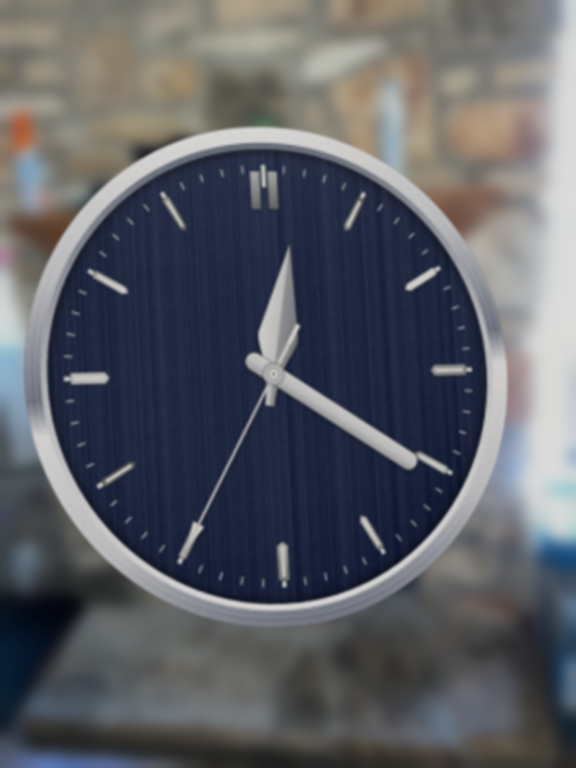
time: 12:20:35
